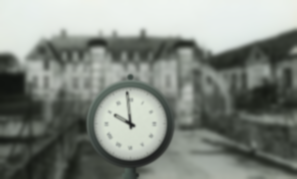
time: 9:59
